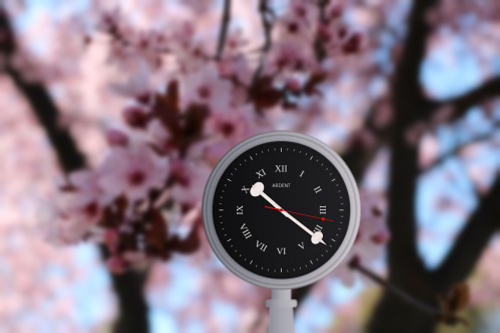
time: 10:21:17
